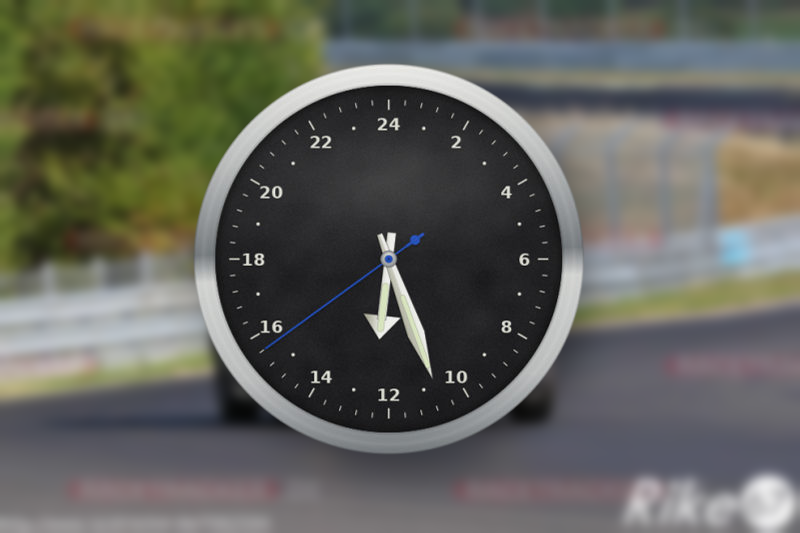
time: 12:26:39
